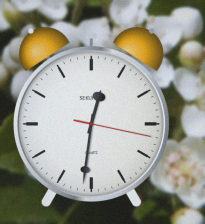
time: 12:31:17
